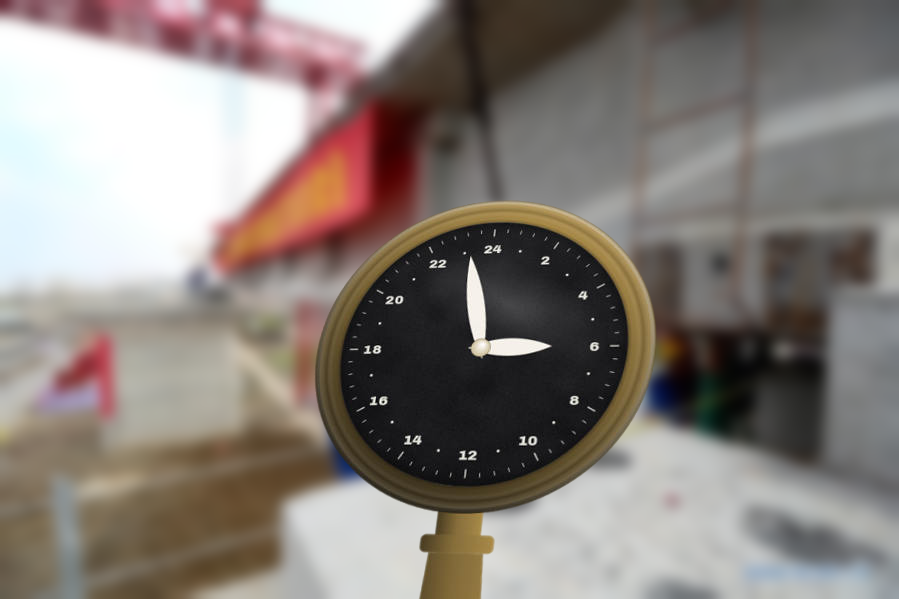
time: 5:58
